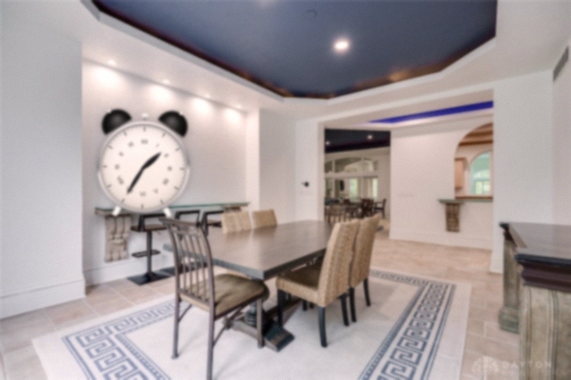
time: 1:35
